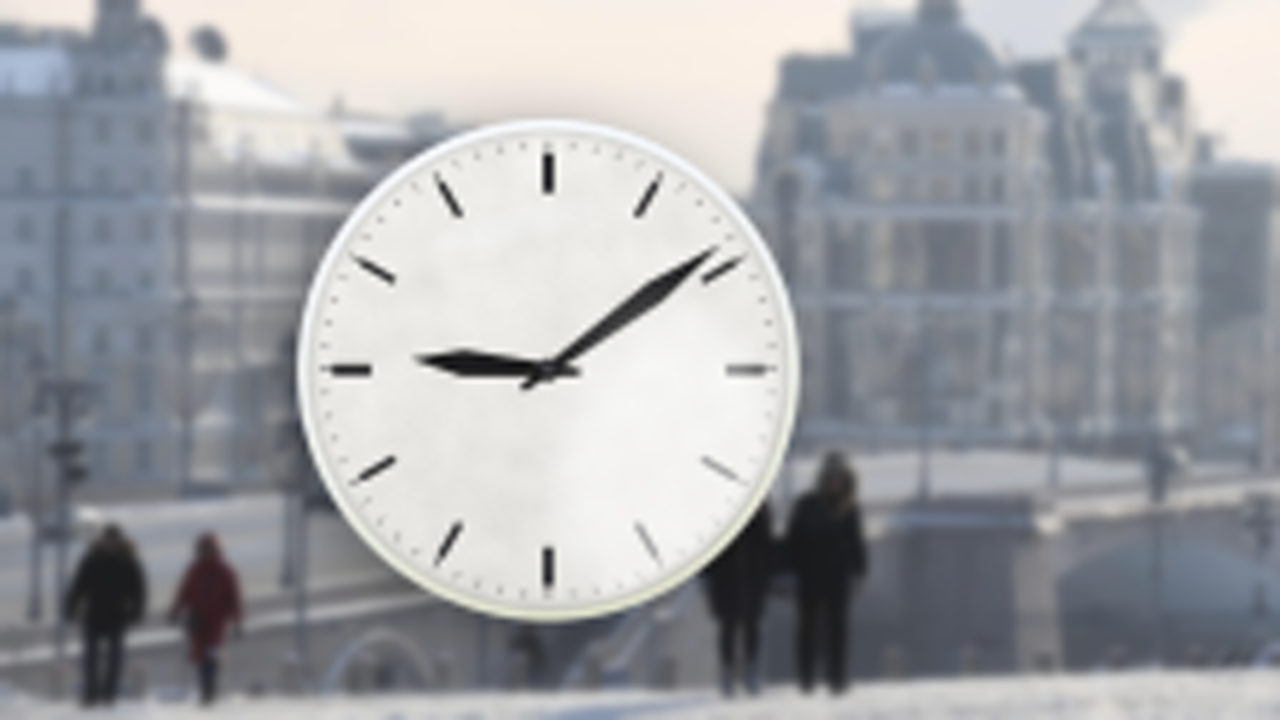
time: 9:09
